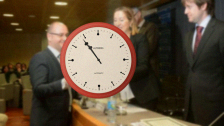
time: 10:54
